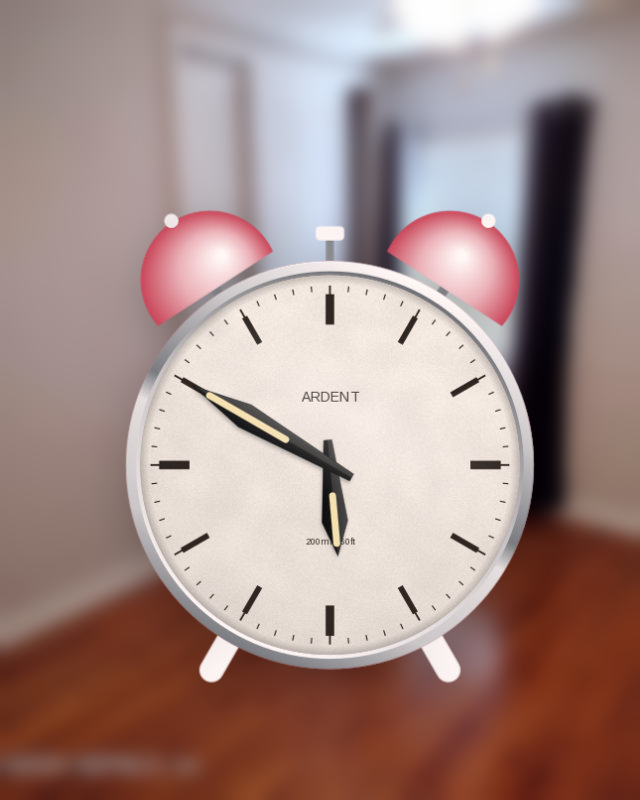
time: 5:50
